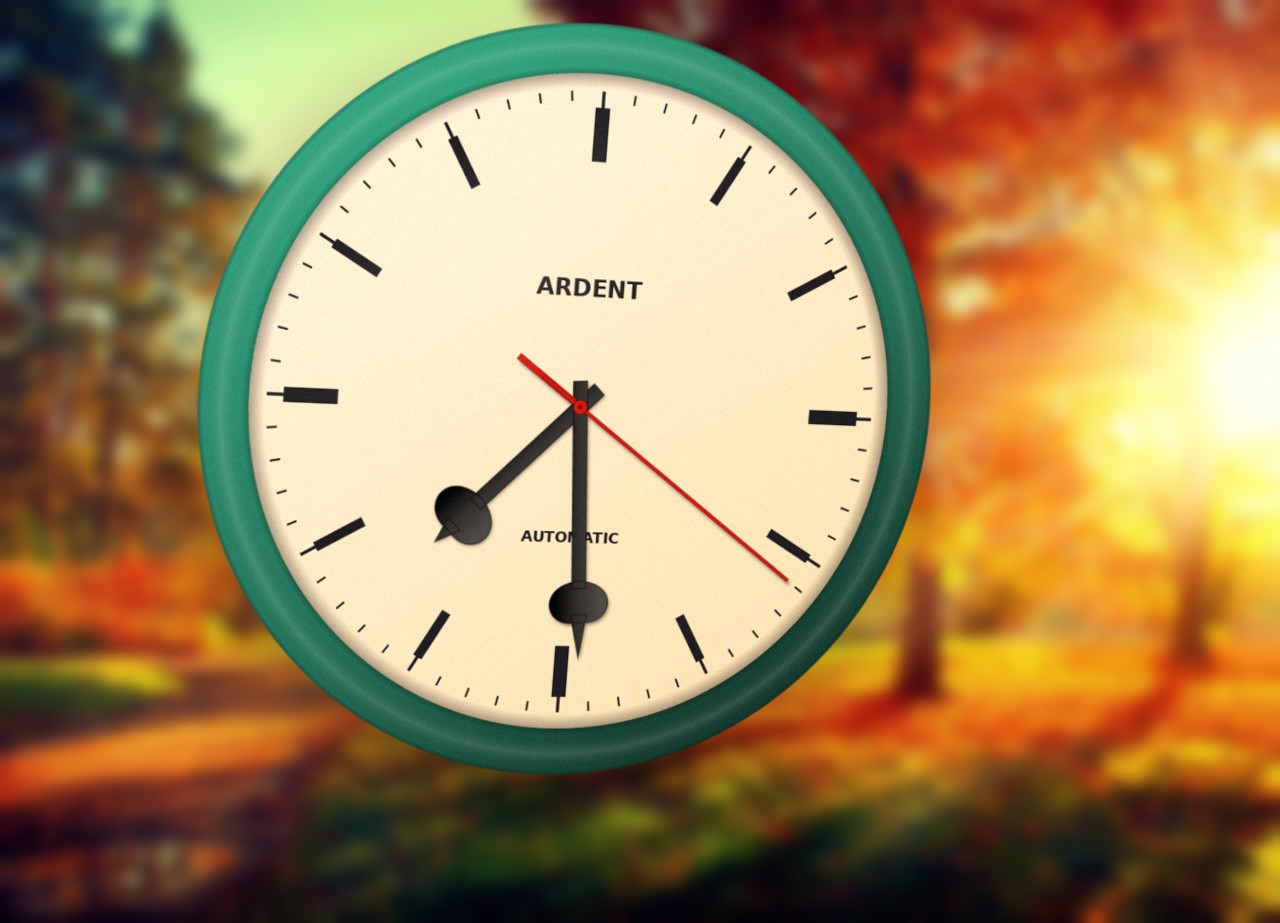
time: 7:29:21
